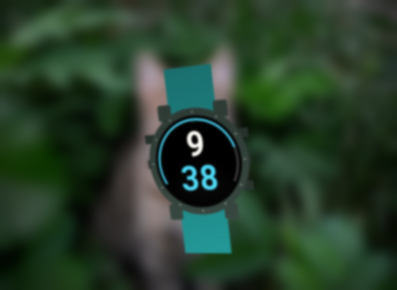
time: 9:38
